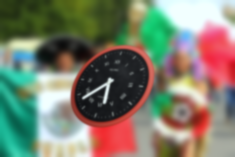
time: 5:38
